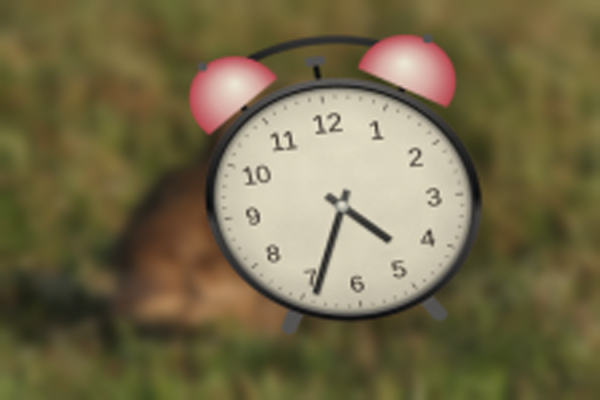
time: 4:34
